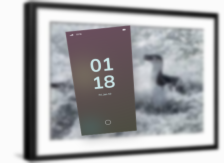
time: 1:18
